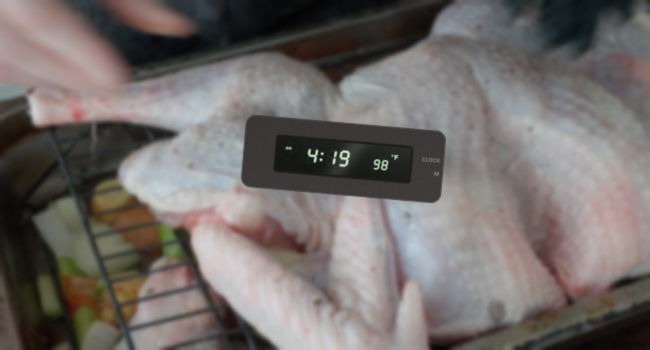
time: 4:19
